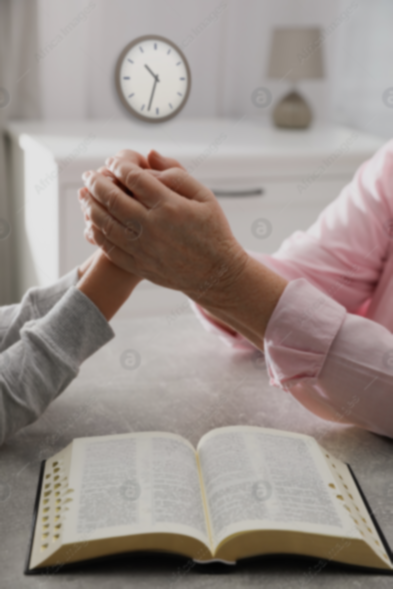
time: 10:33
